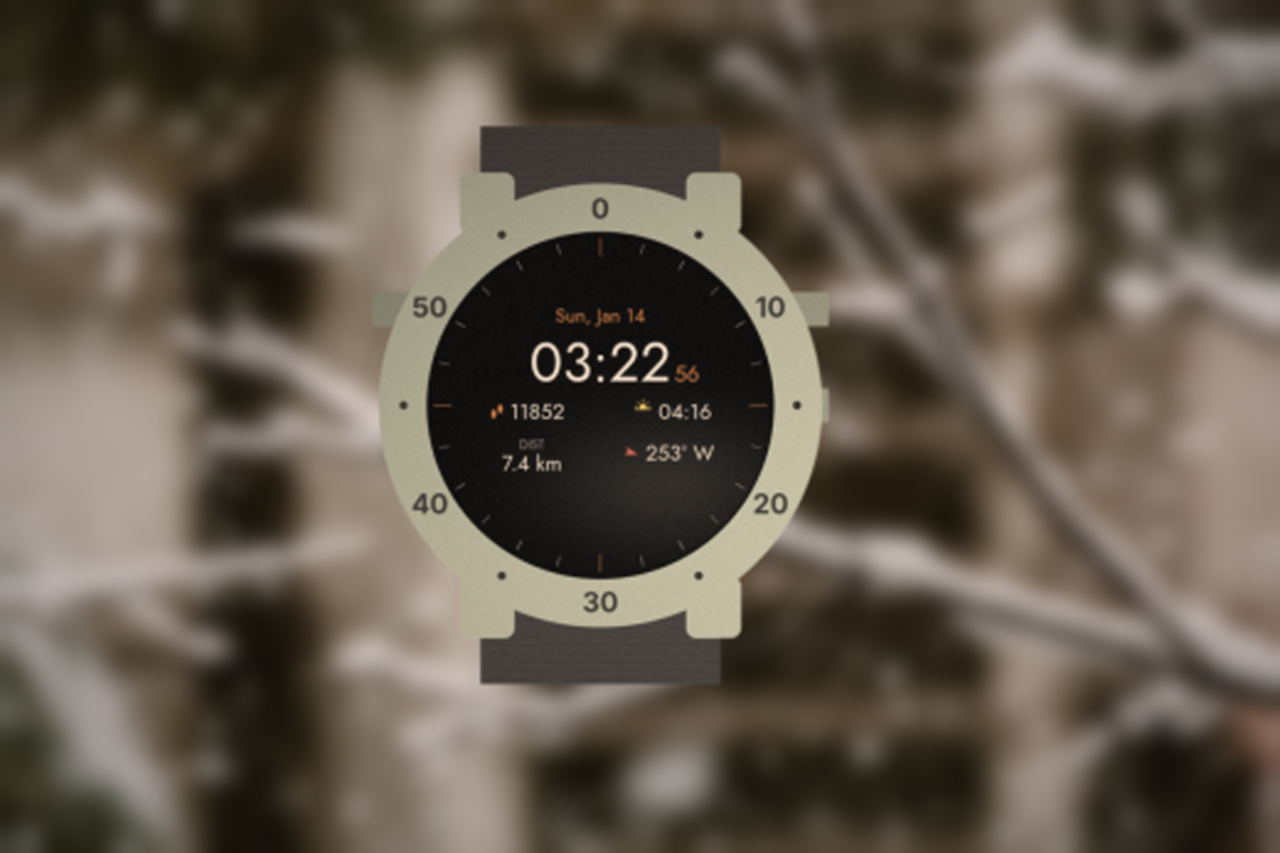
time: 3:22:56
